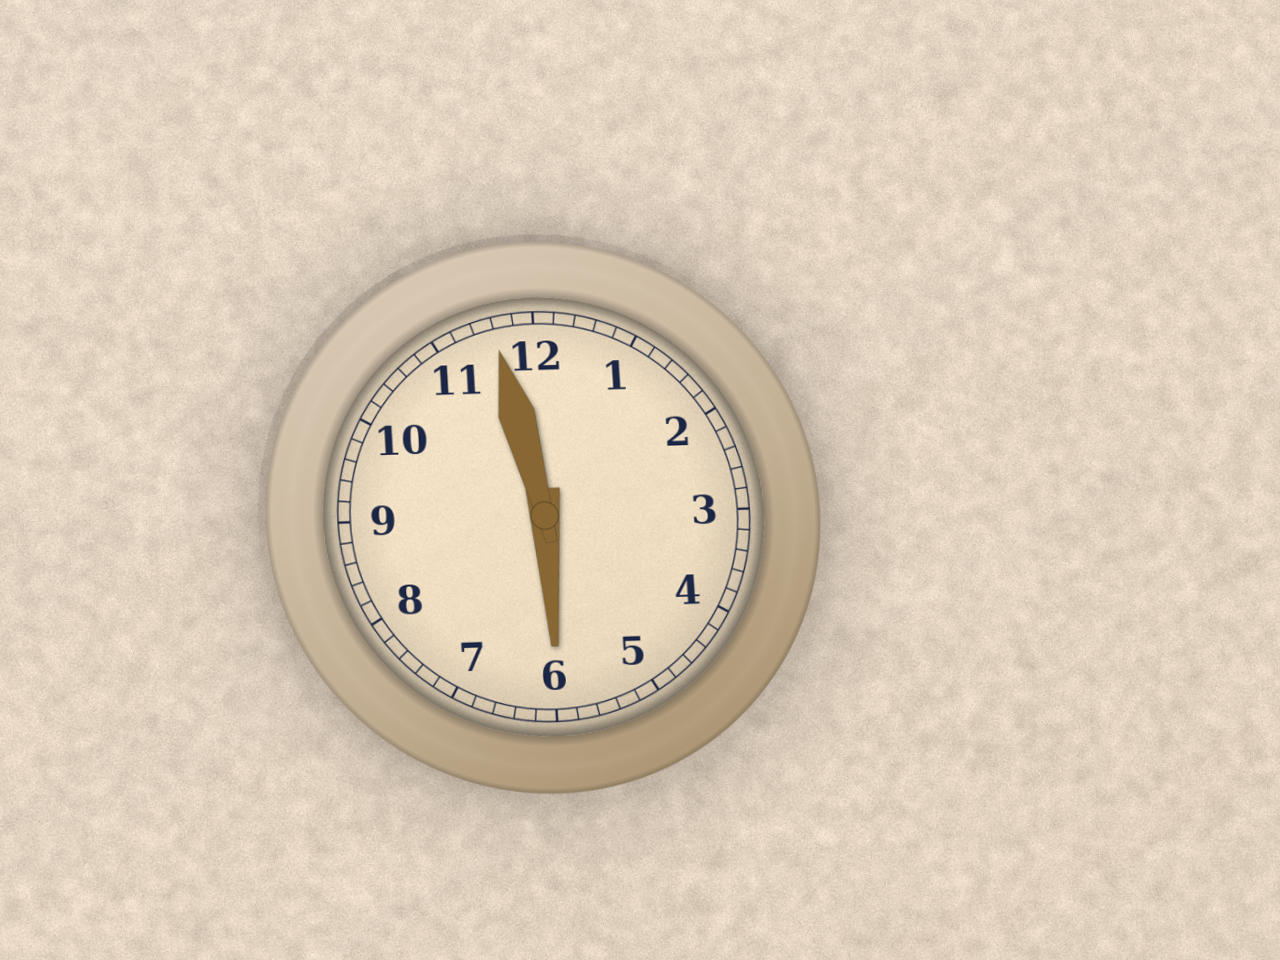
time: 5:58
